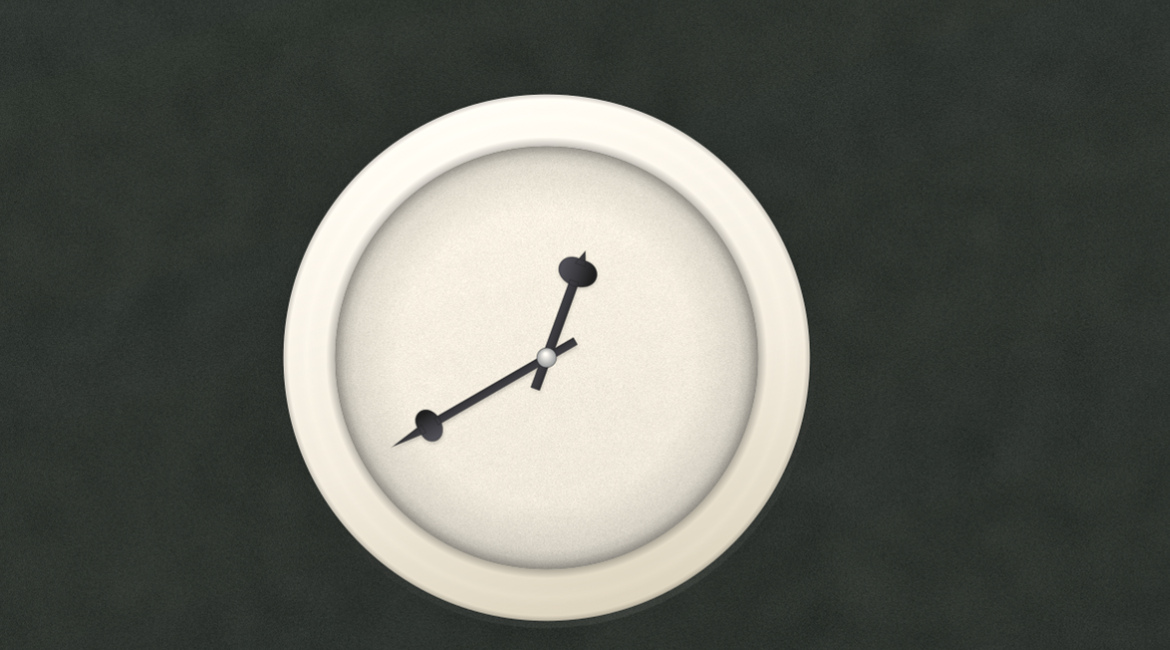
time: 12:40
